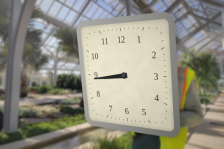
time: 8:44
